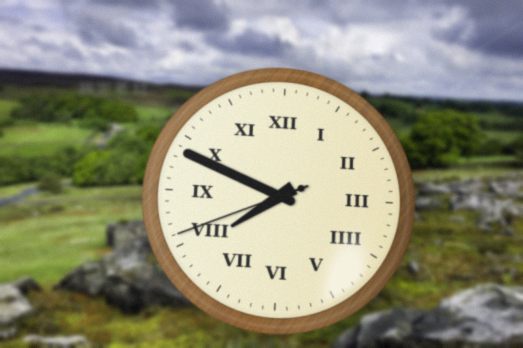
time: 7:48:41
